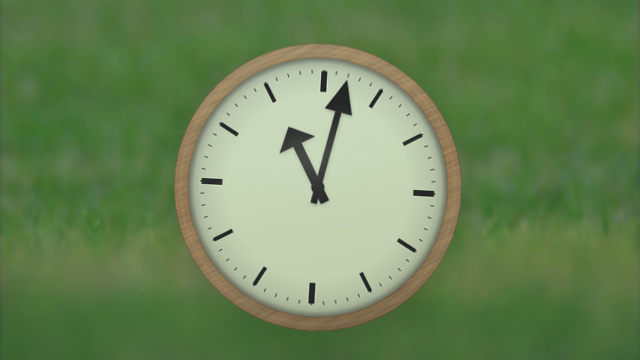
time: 11:02
